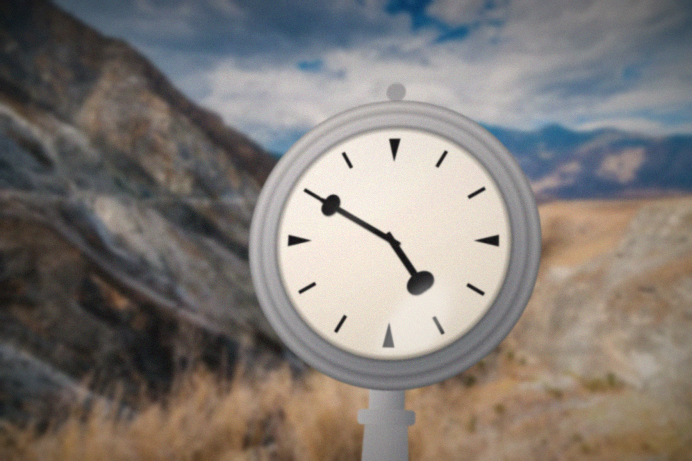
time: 4:50
